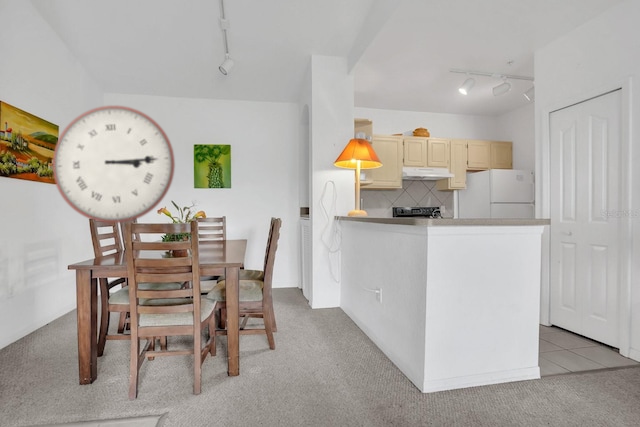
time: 3:15
